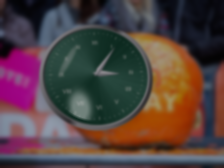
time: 3:06
